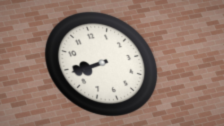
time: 8:44
